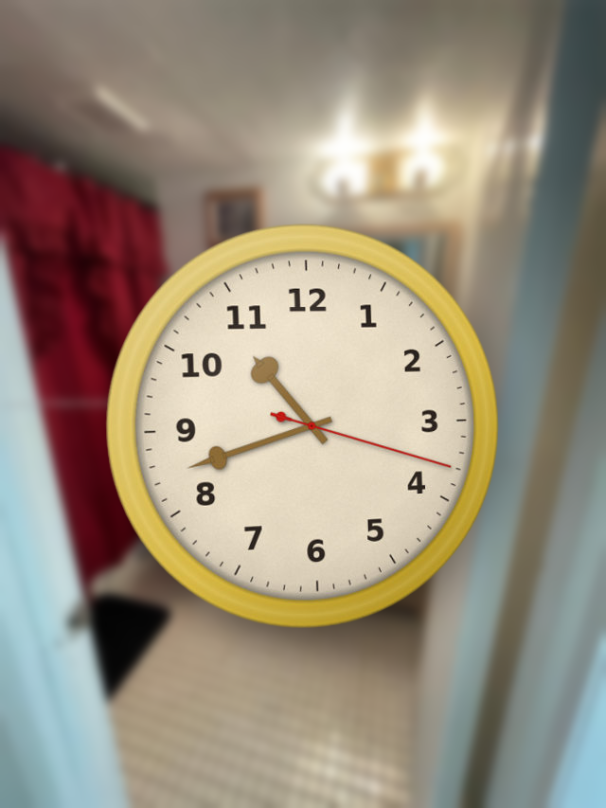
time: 10:42:18
